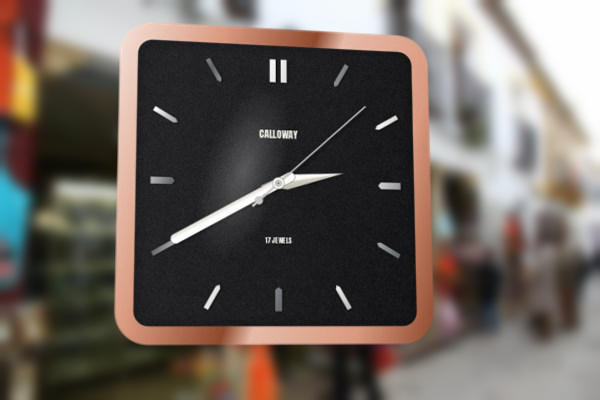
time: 2:40:08
